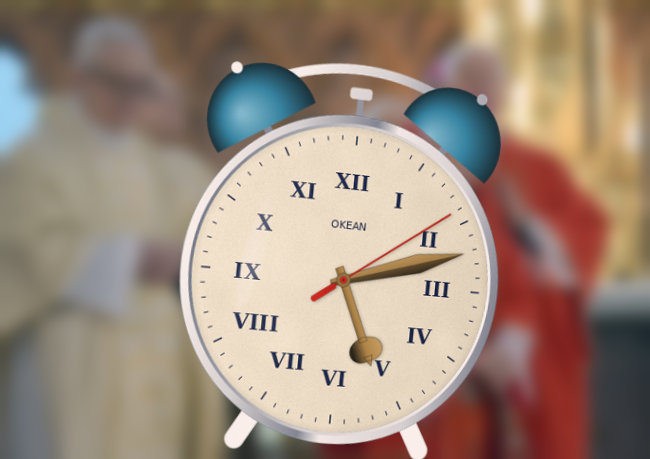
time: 5:12:09
